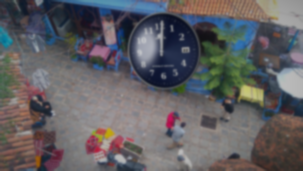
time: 12:01
